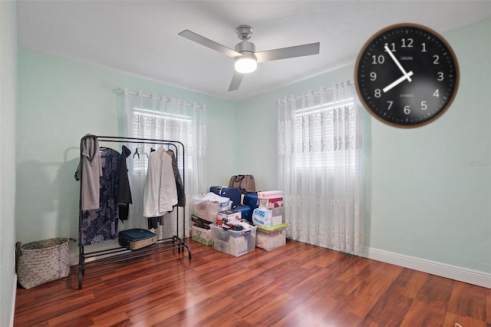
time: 7:54
